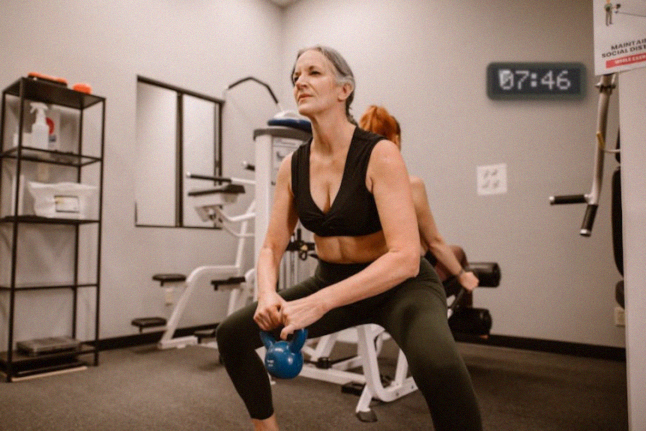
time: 7:46
